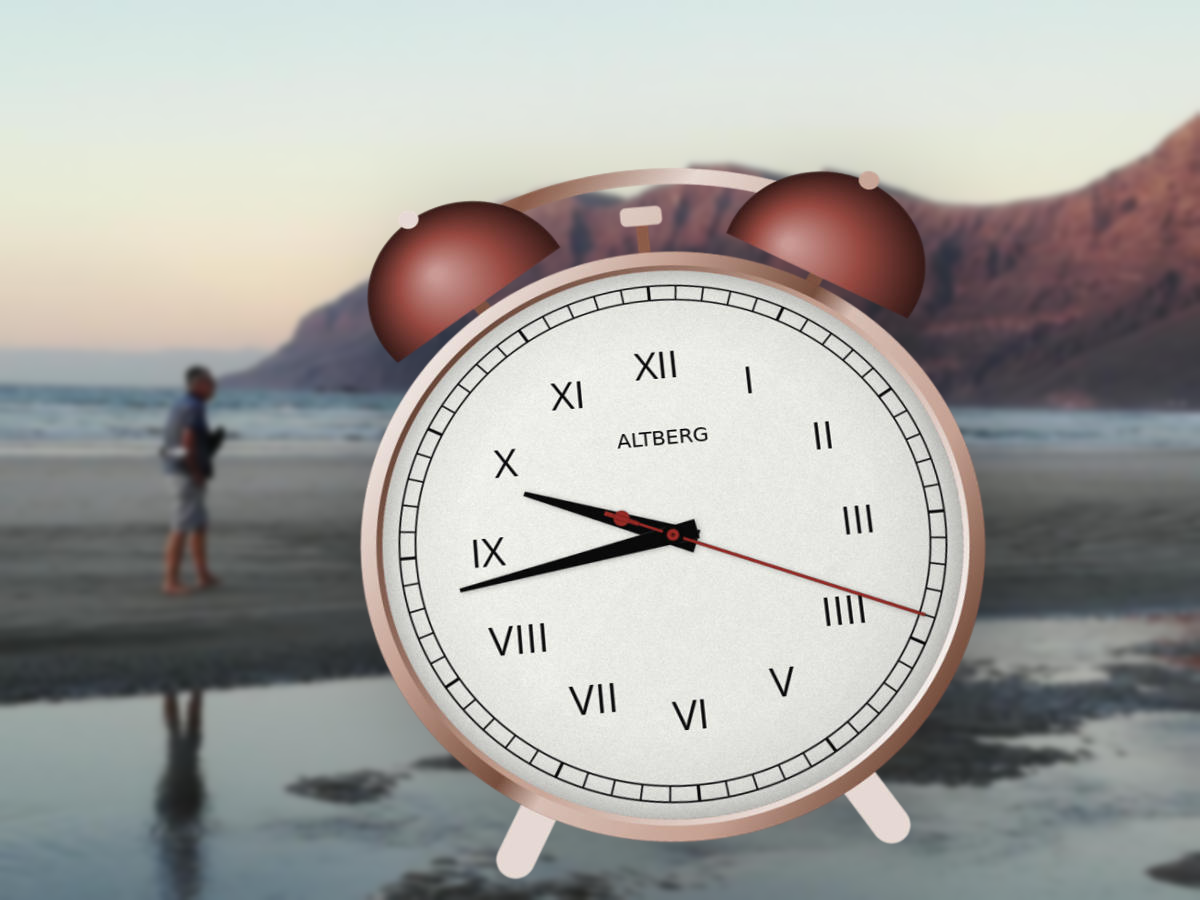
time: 9:43:19
